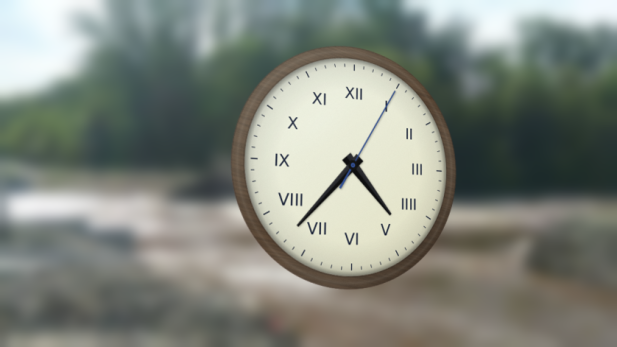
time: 4:37:05
